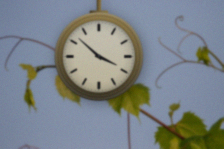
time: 3:52
